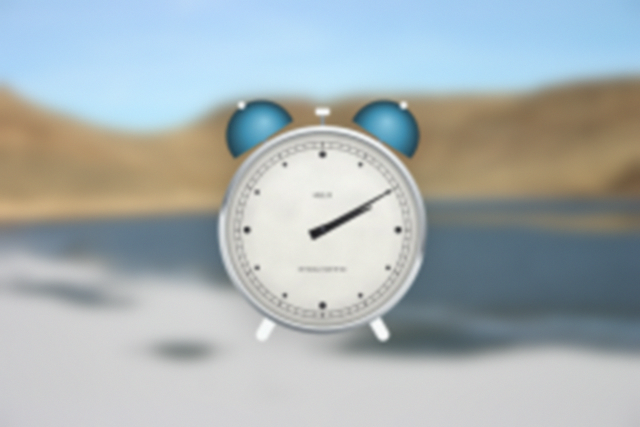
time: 2:10
